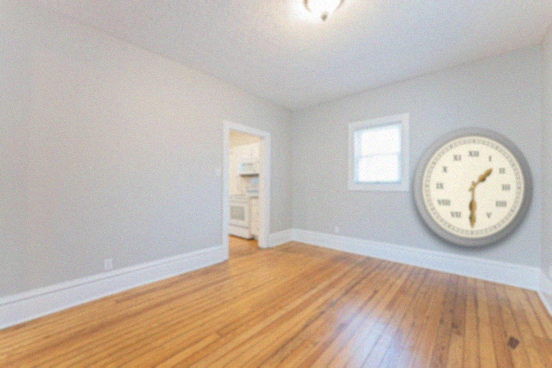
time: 1:30
